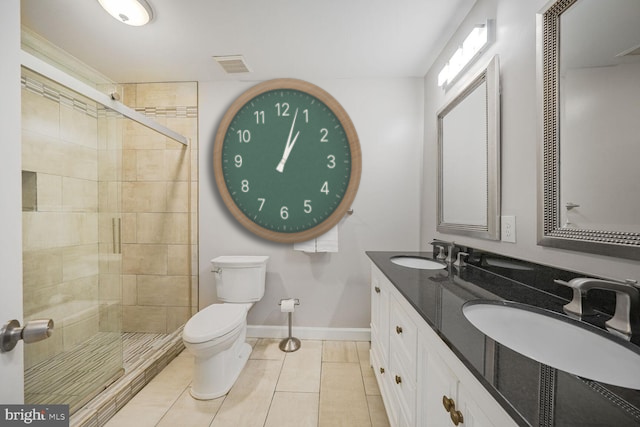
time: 1:03
